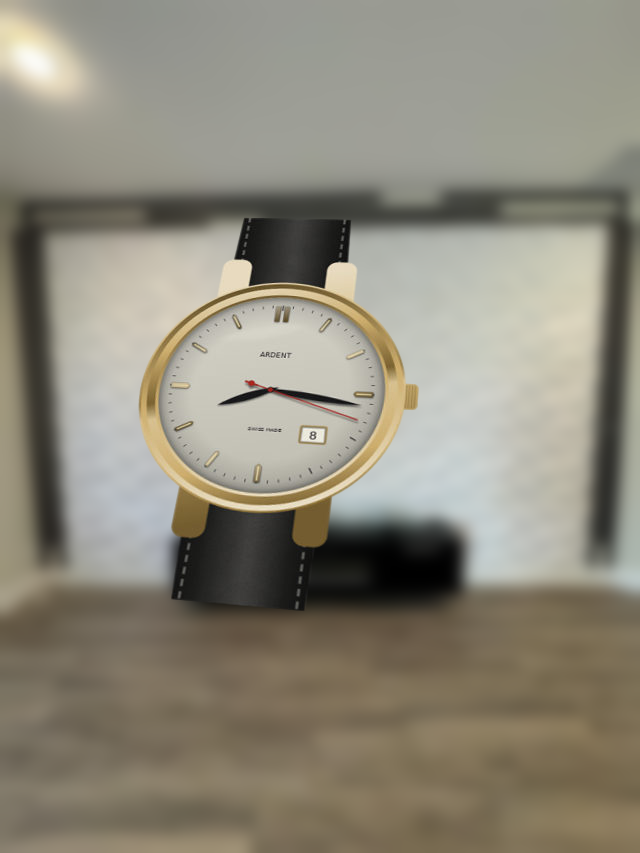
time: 8:16:18
